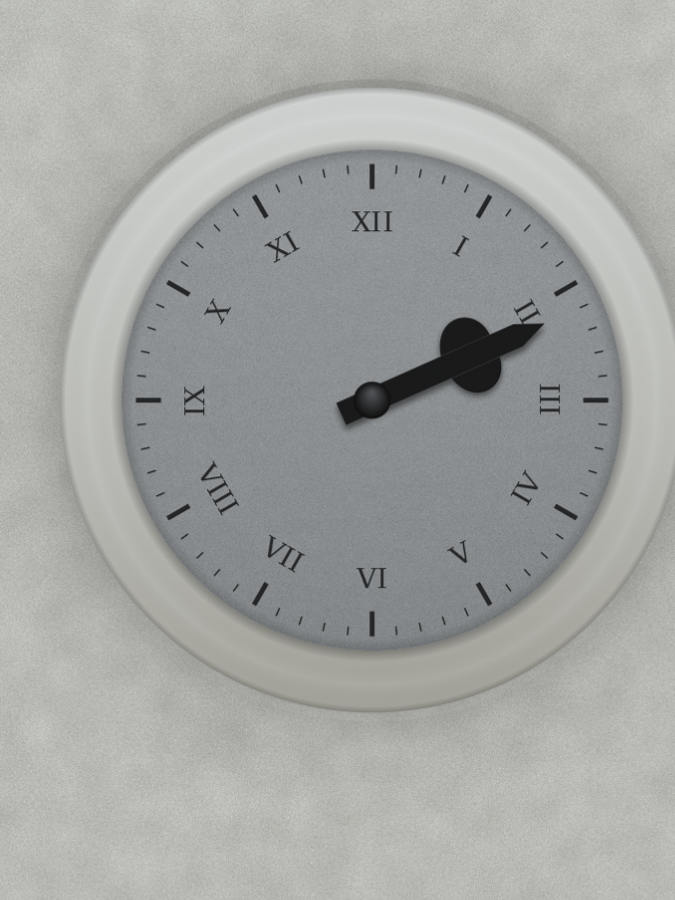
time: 2:11
